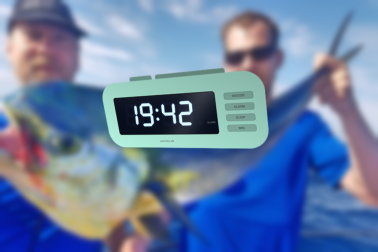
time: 19:42
